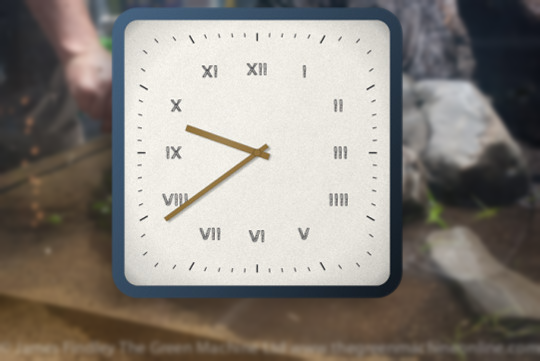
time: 9:39
